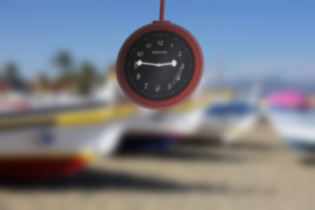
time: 2:46
